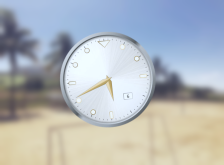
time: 5:41
